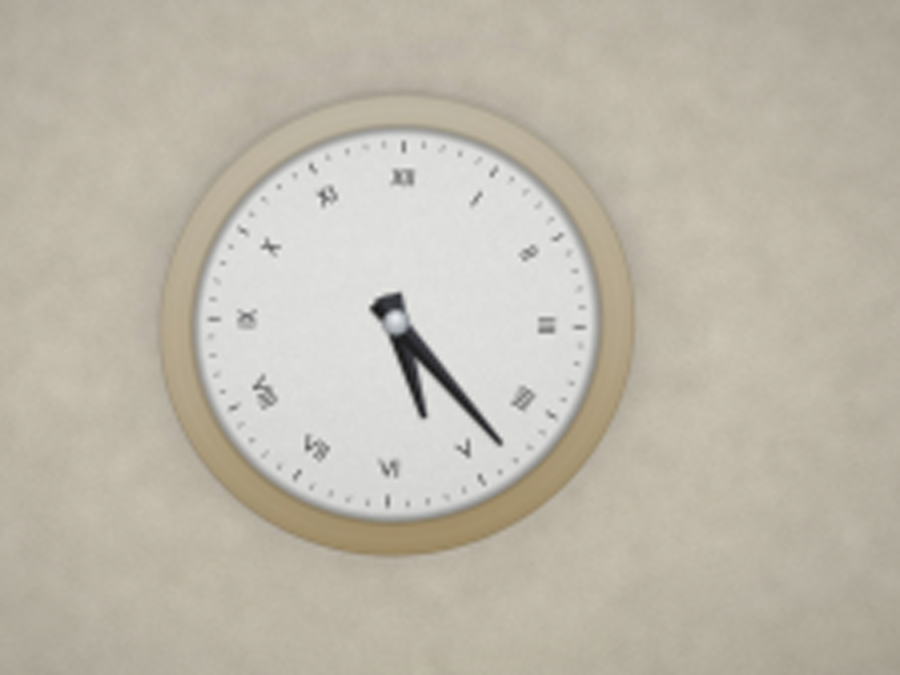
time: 5:23
